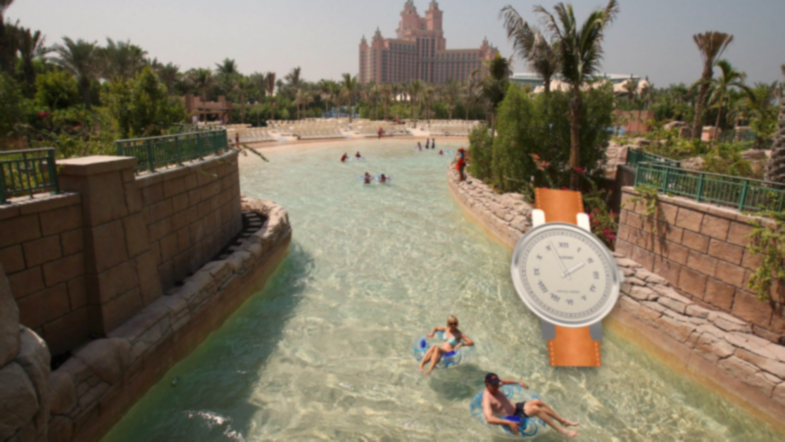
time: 1:56
